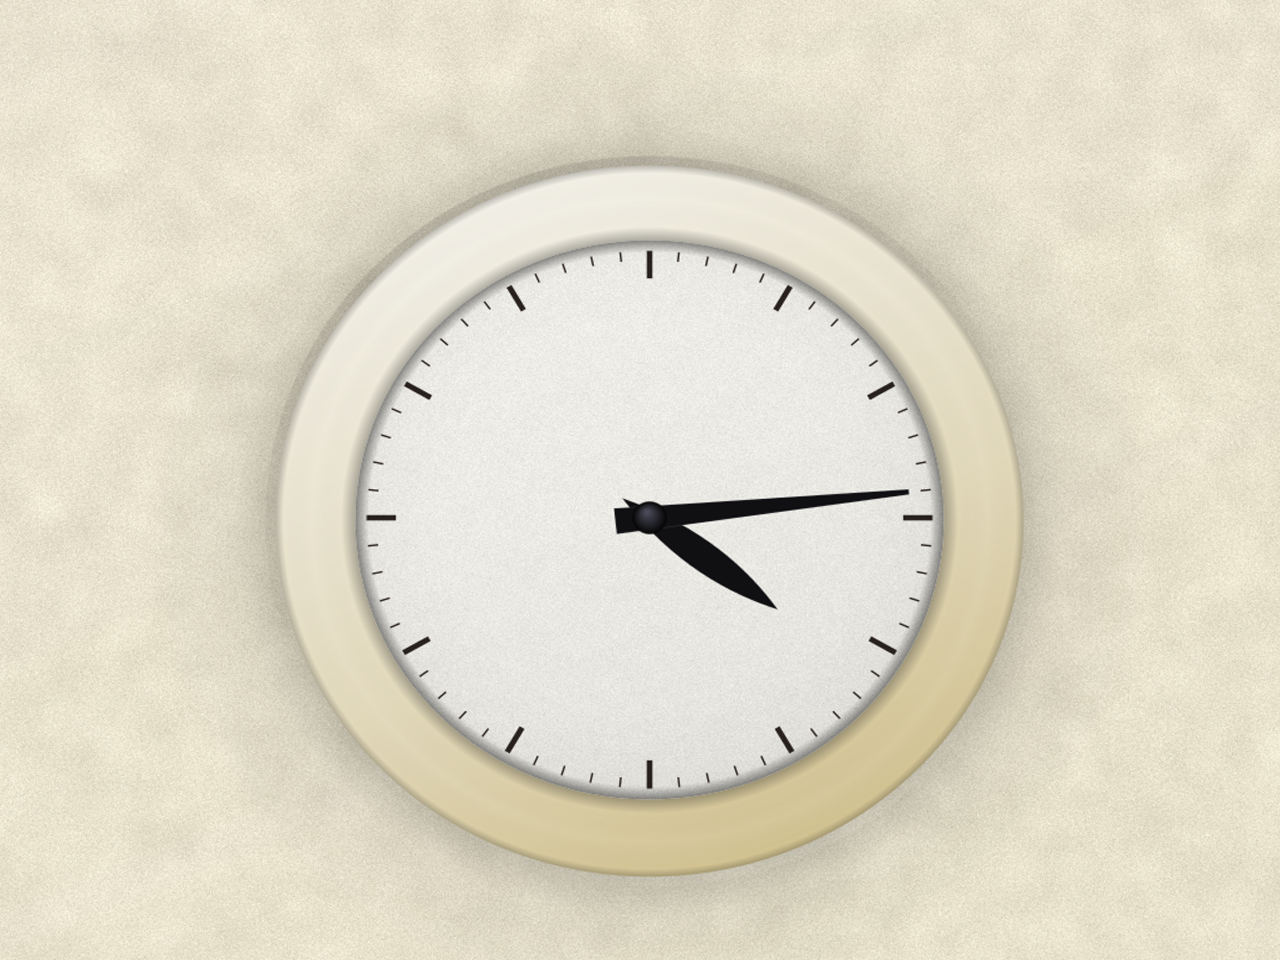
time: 4:14
